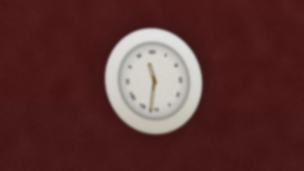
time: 11:32
